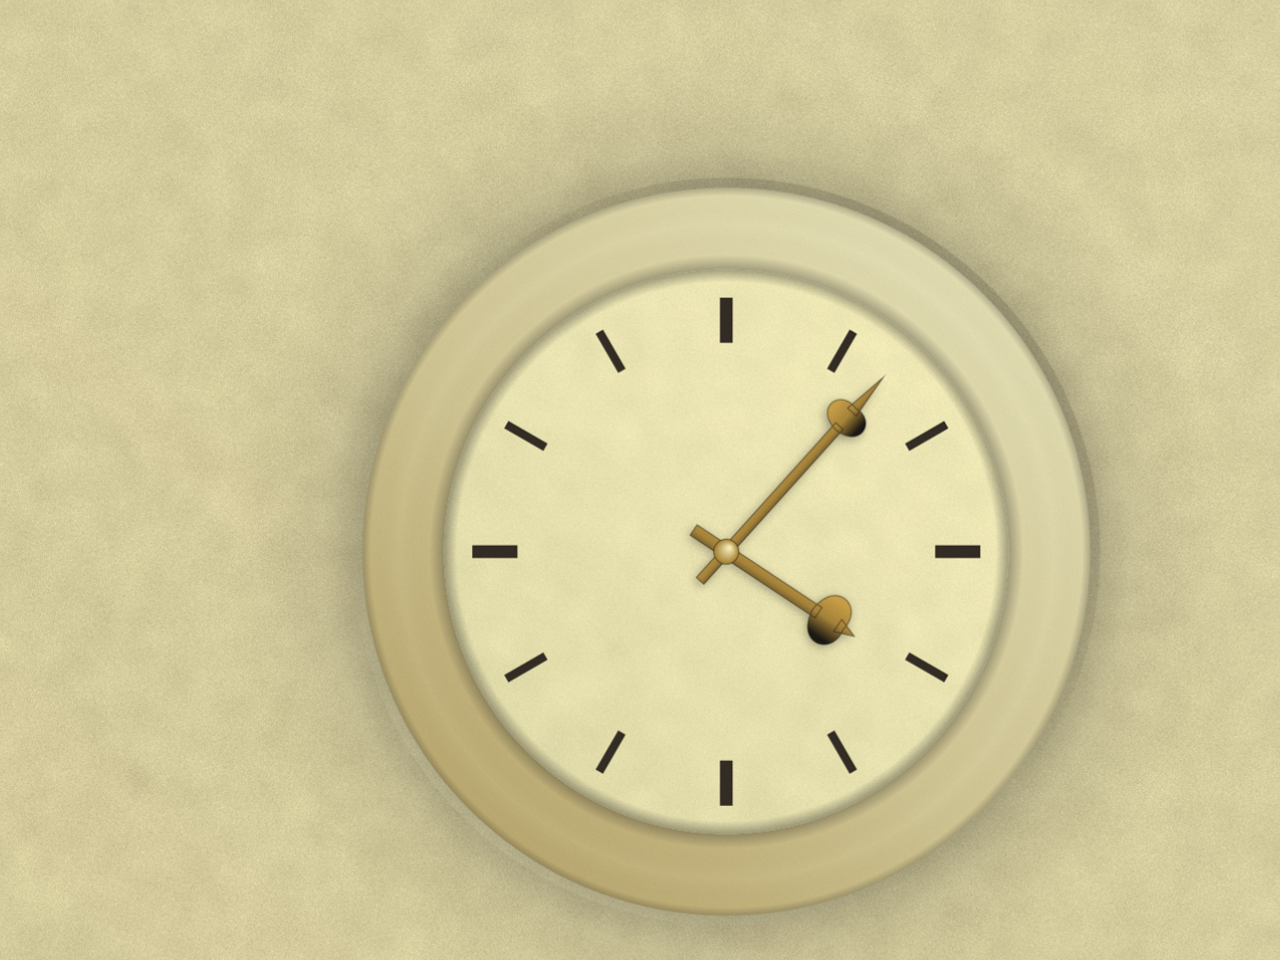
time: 4:07
